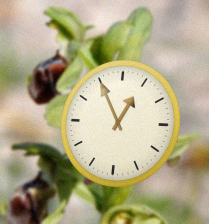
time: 12:55
